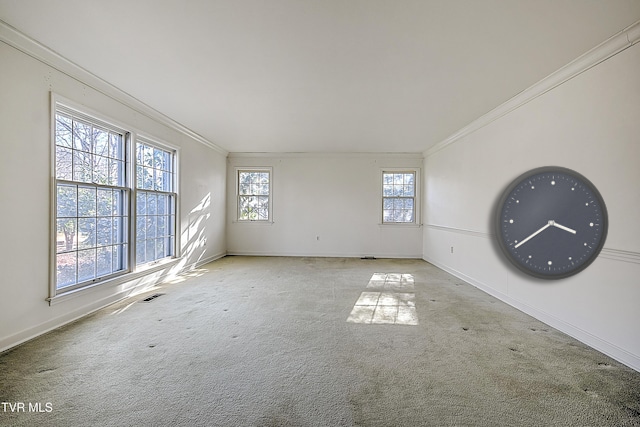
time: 3:39
